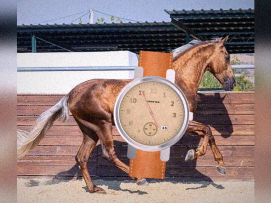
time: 4:55
